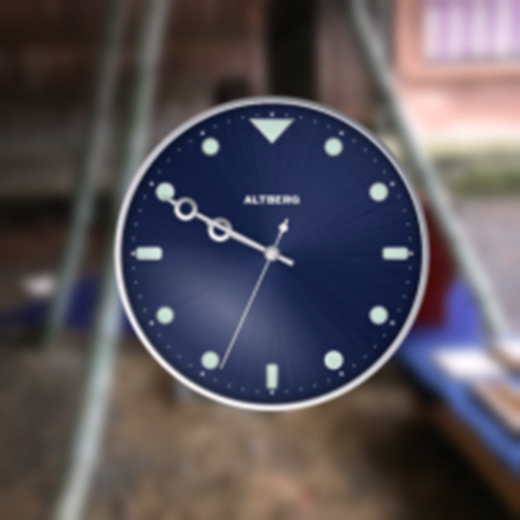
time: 9:49:34
